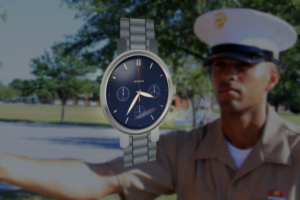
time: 3:36
